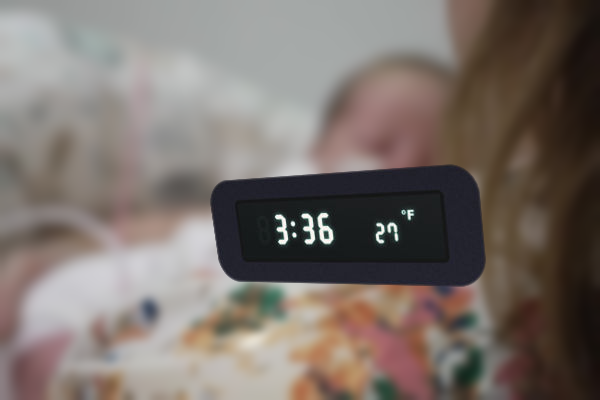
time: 3:36
